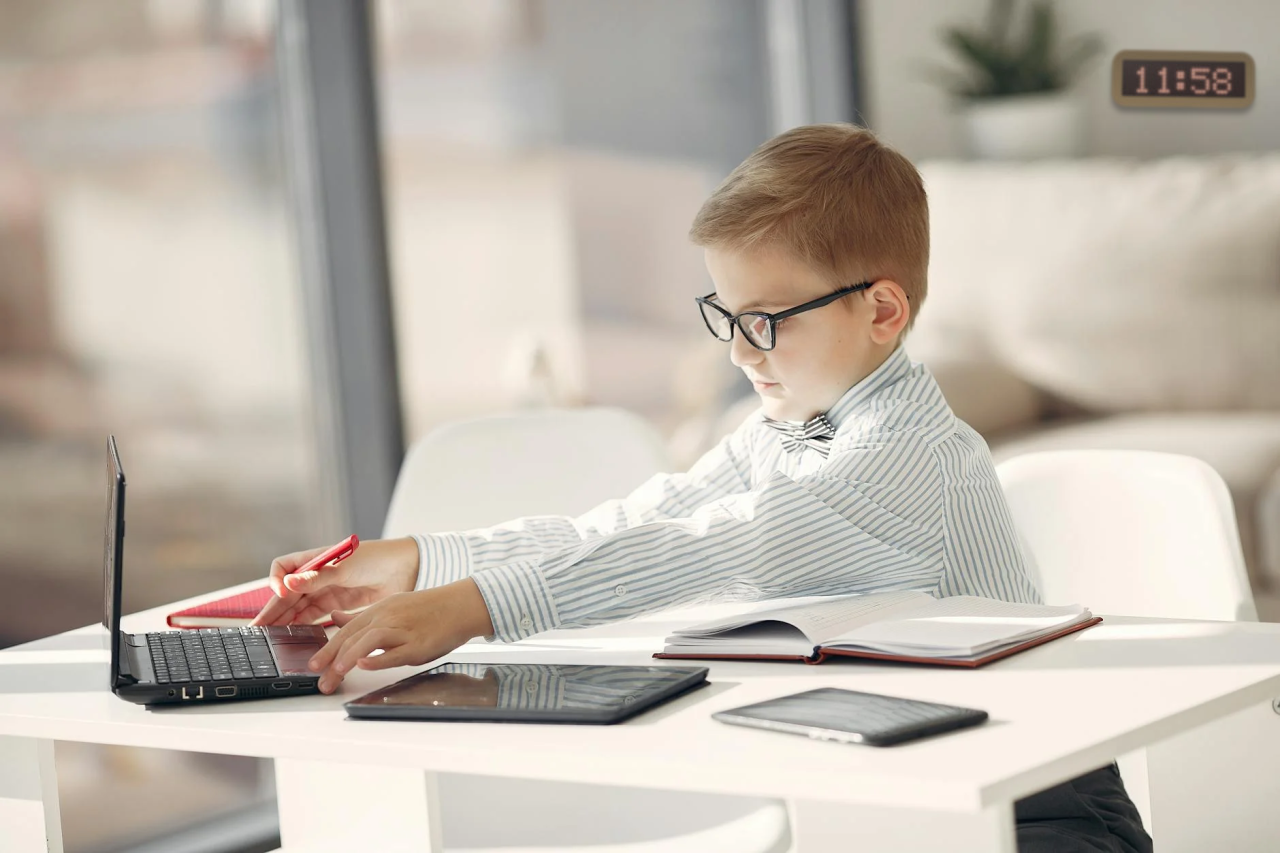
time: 11:58
